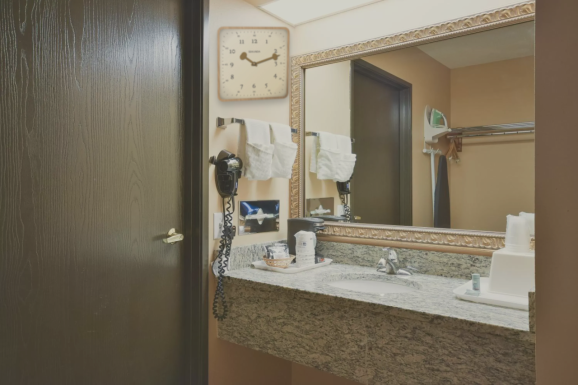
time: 10:12
